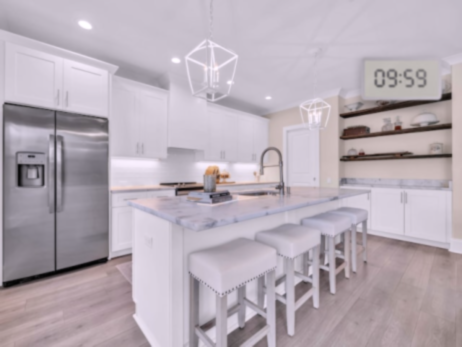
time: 9:59
